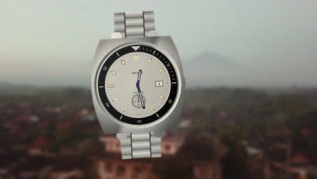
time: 12:28
